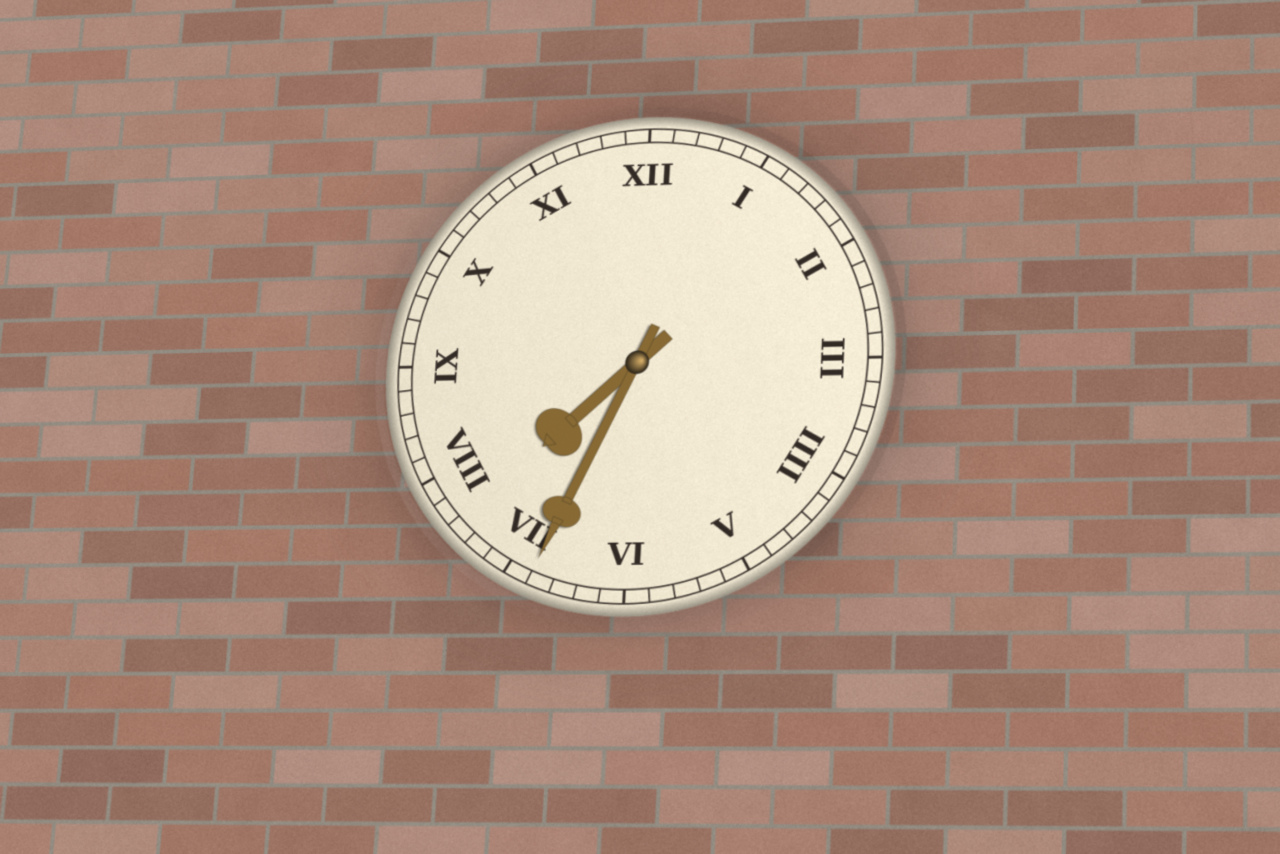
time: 7:34
